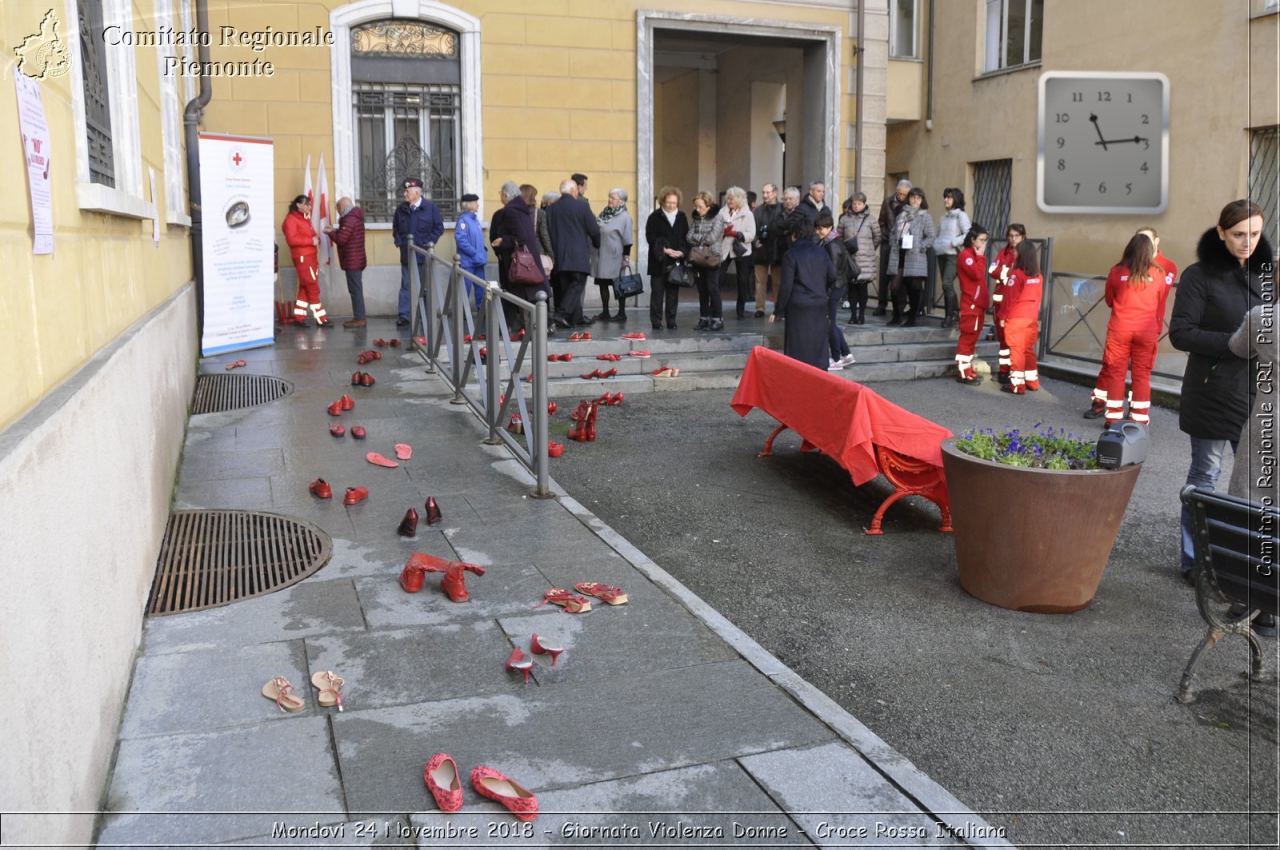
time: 11:14
